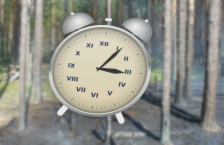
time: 3:06
